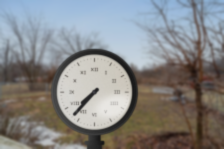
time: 7:37
